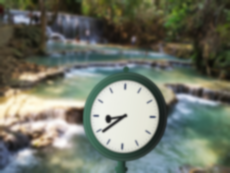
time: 8:39
